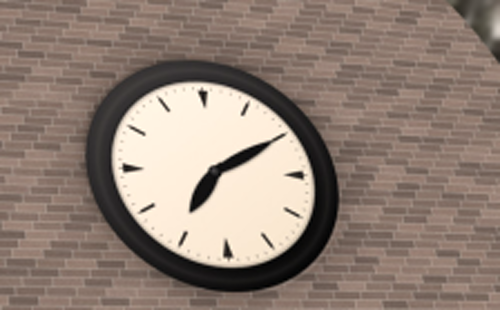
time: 7:10
